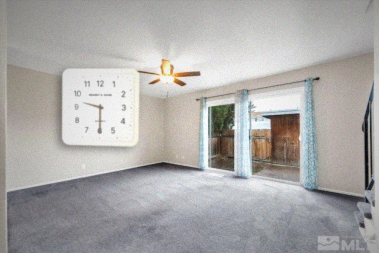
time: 9:30
